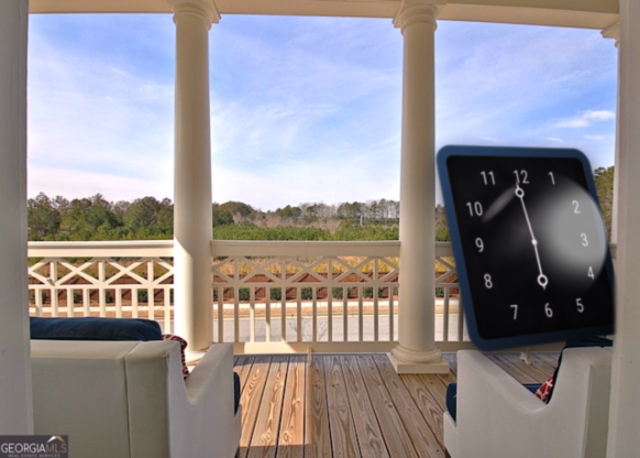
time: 5:59
